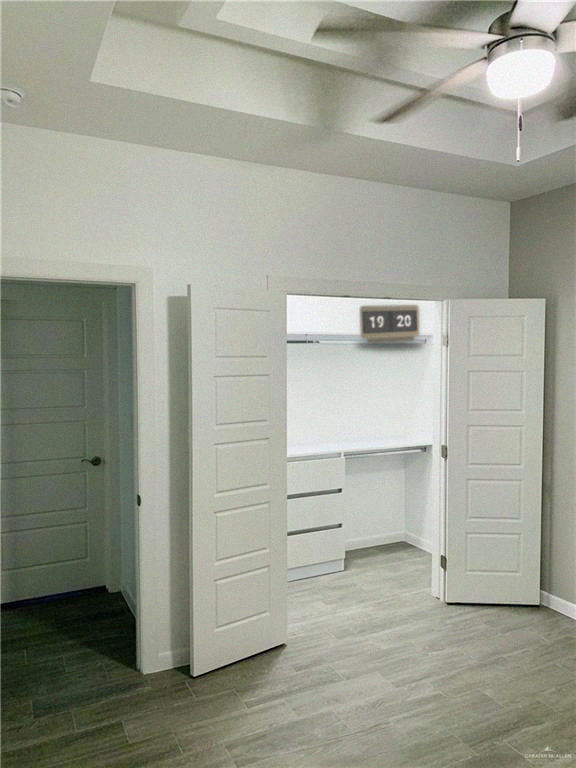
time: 19:20
